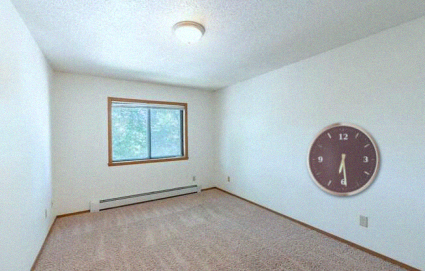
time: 6:29
